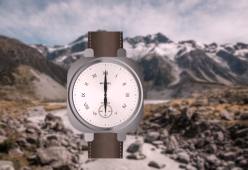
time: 6:00
